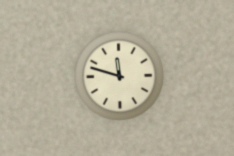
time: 11:48
